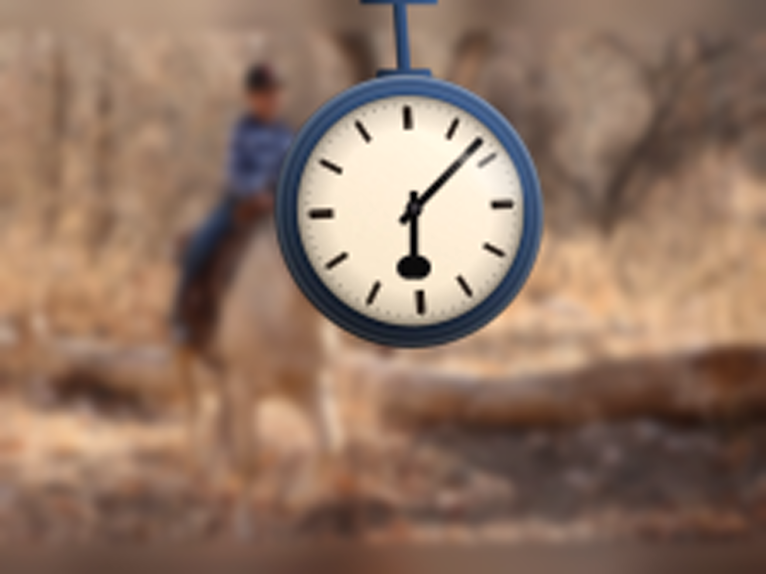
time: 6:08
